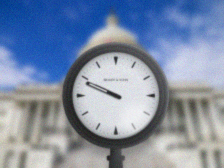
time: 9:49
